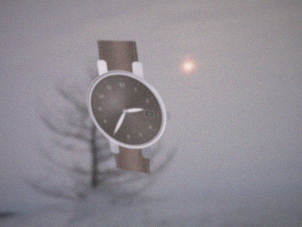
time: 2:35
